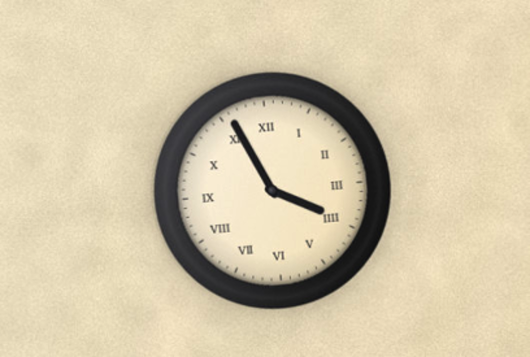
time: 3:56
